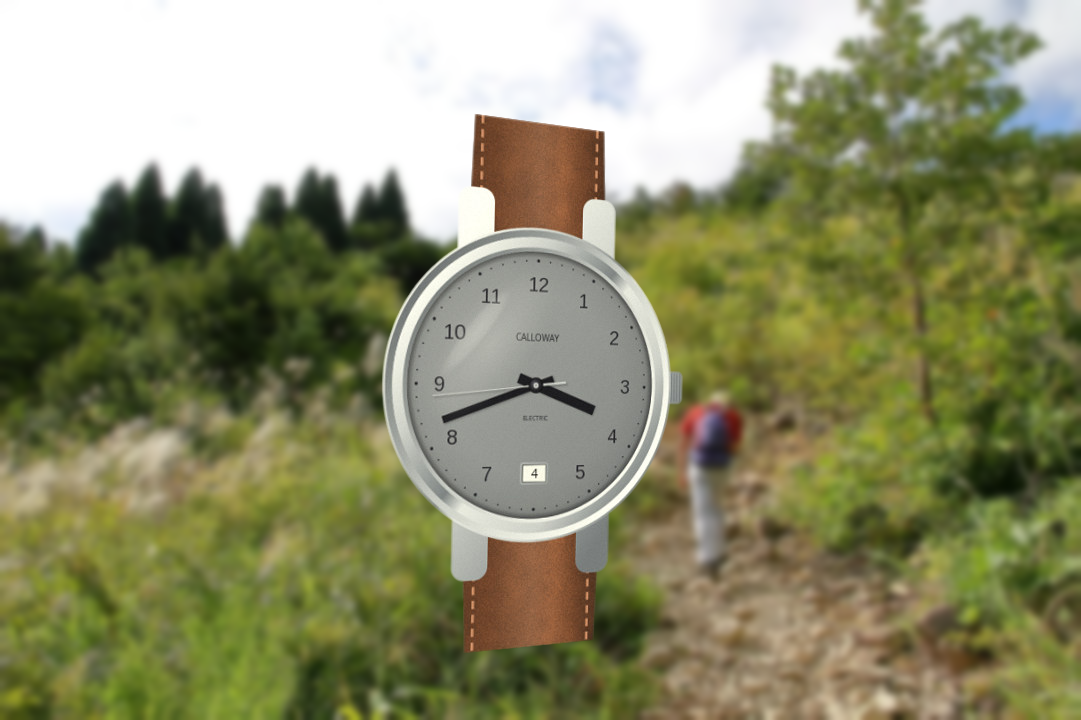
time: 3:41:44
